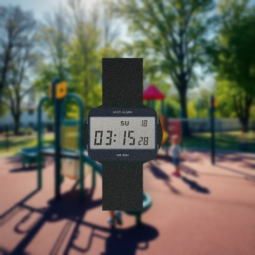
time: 3:15:28
